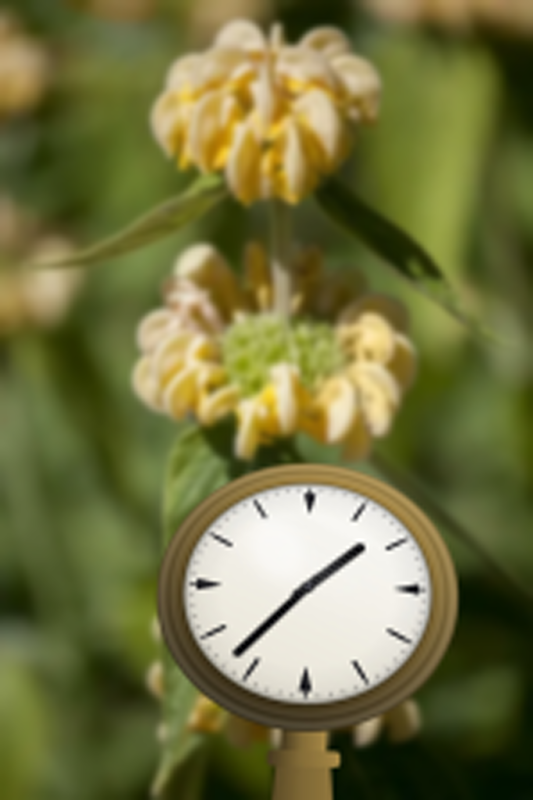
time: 1:37
